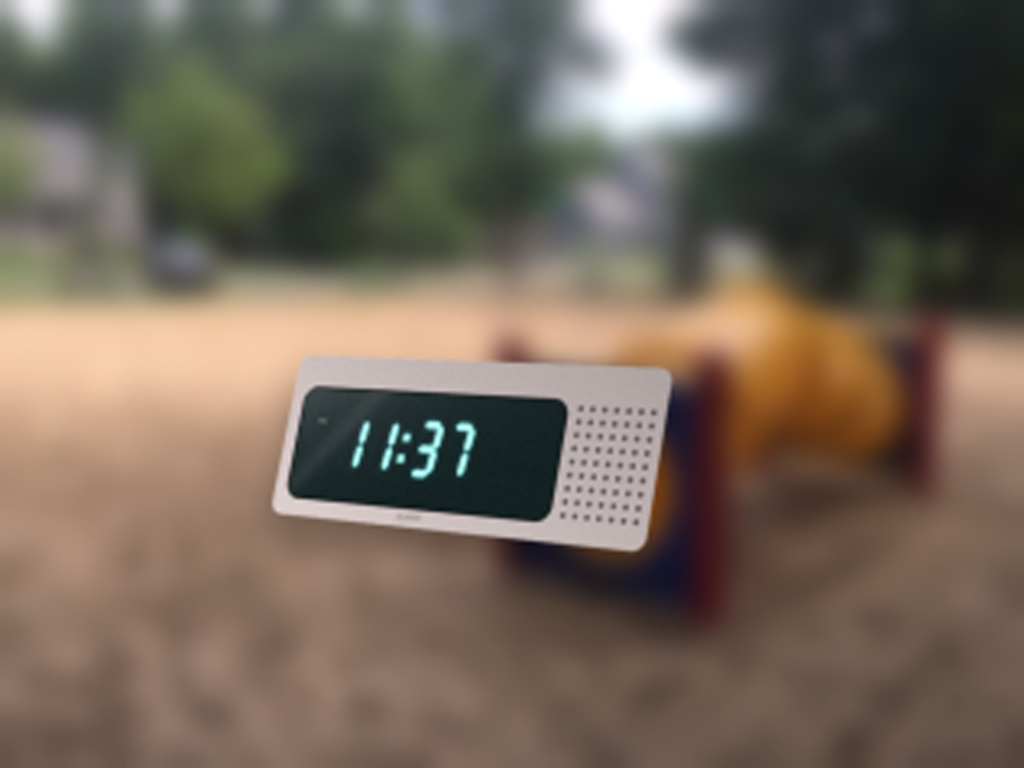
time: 11:37
